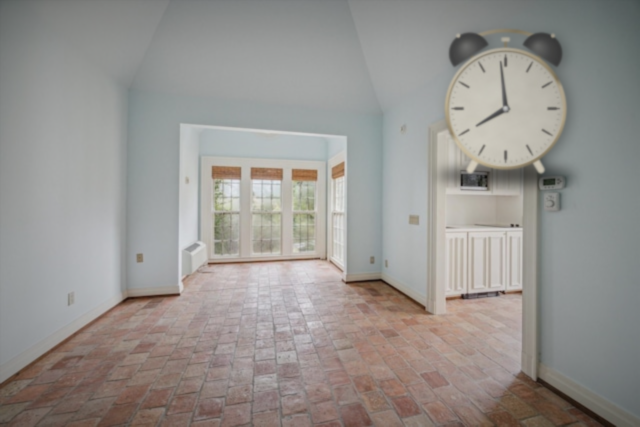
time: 7:59
